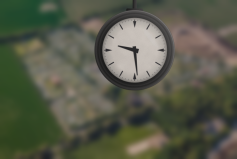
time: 9:29
